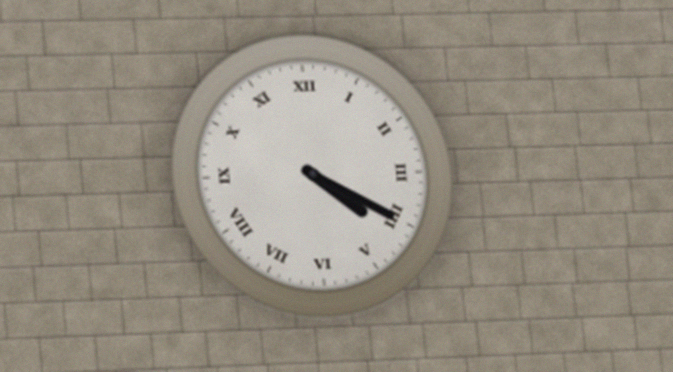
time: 4:20
